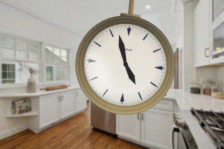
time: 4:57
